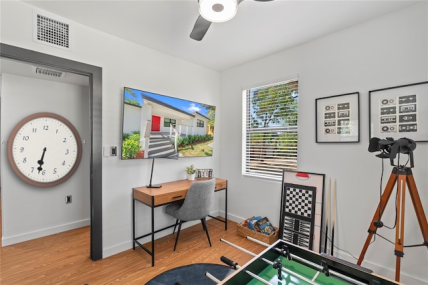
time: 6:32
